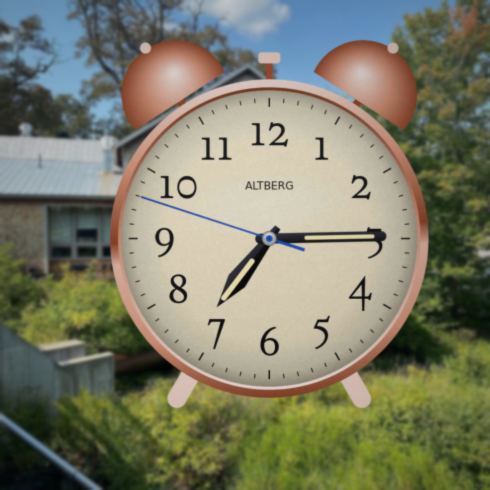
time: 7:14:48
